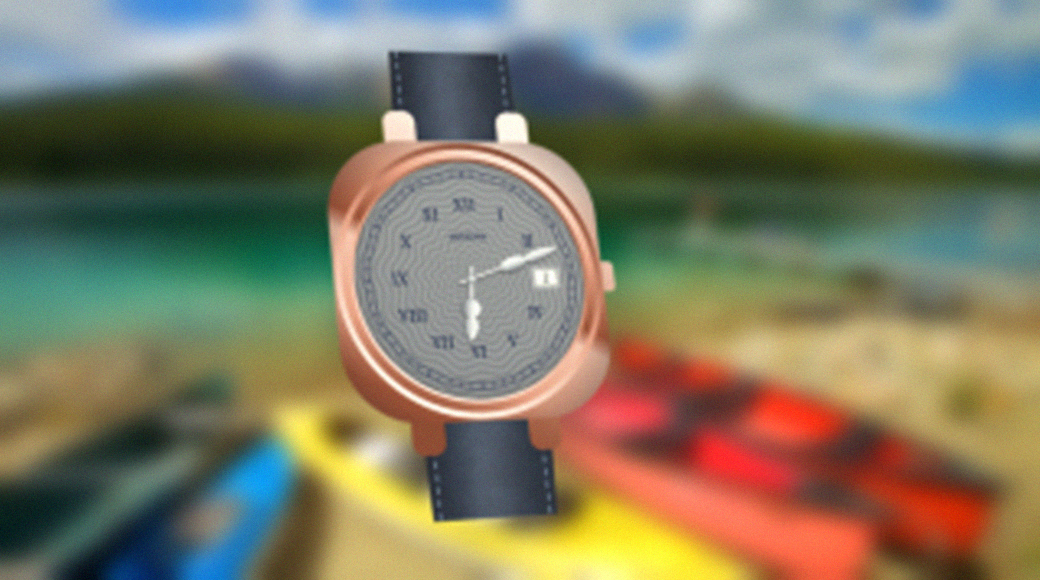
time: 6:12
